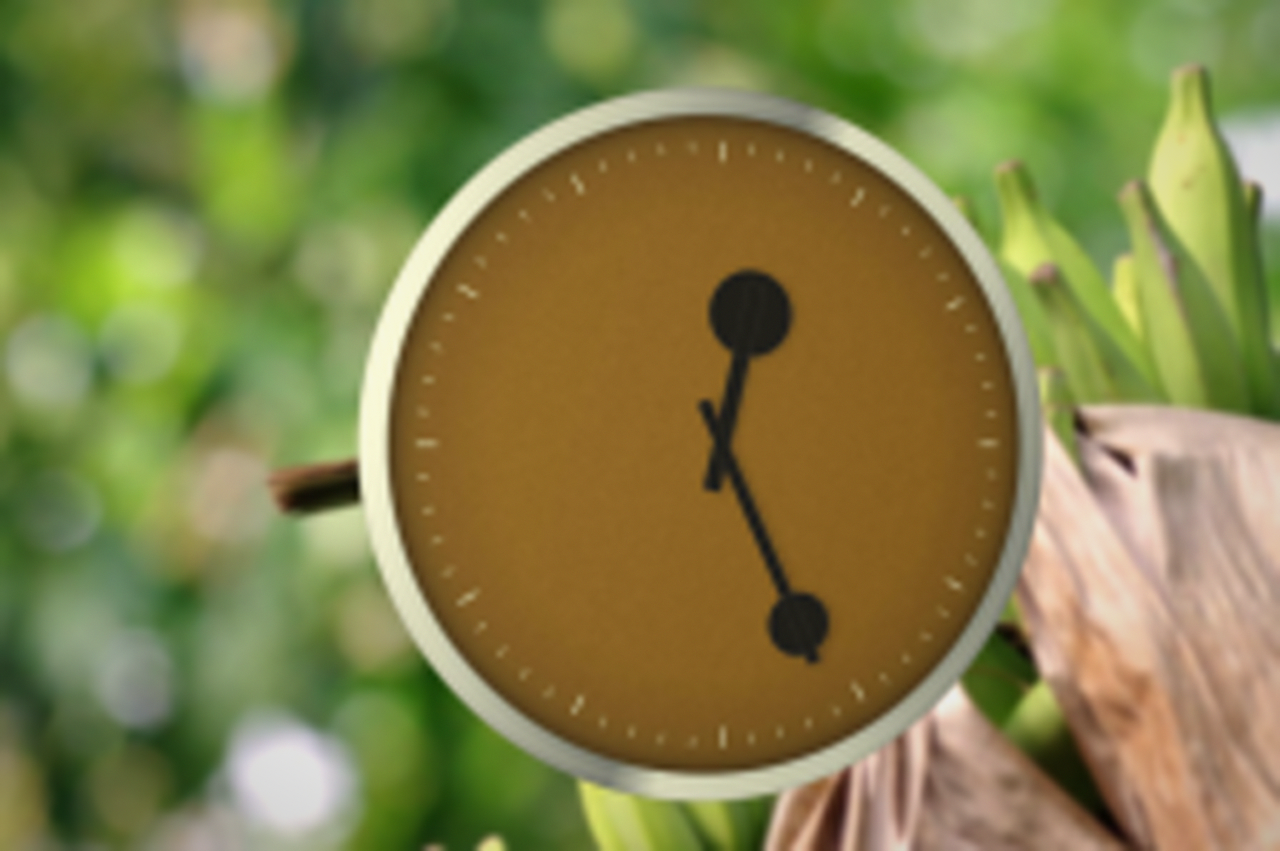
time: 12:26
